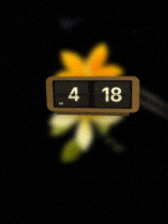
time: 4:18
